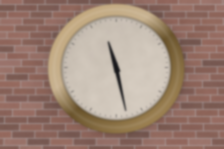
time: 11:28
